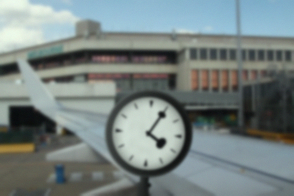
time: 4:05
